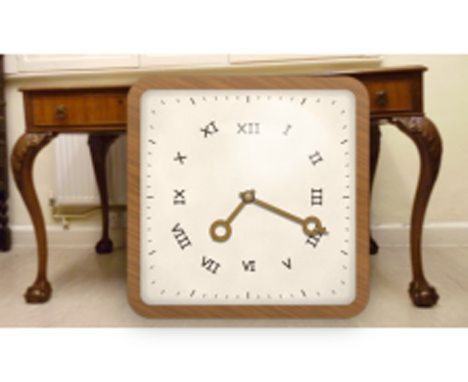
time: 7:19
